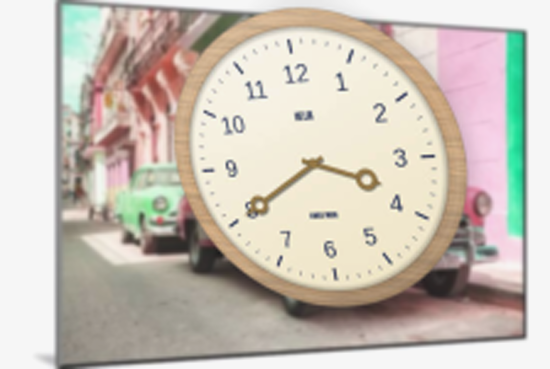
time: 3:40
